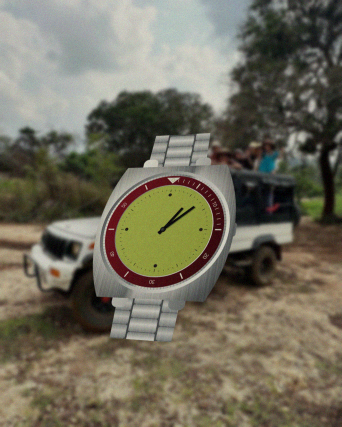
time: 1:08
